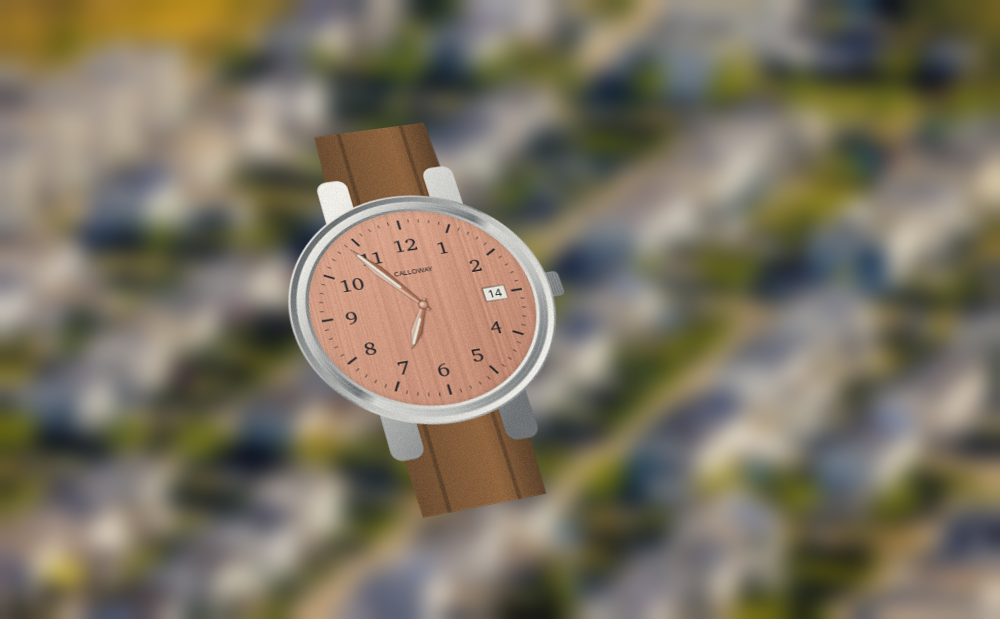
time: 6:54
